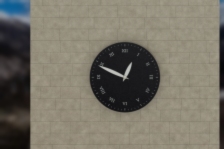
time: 12:49
